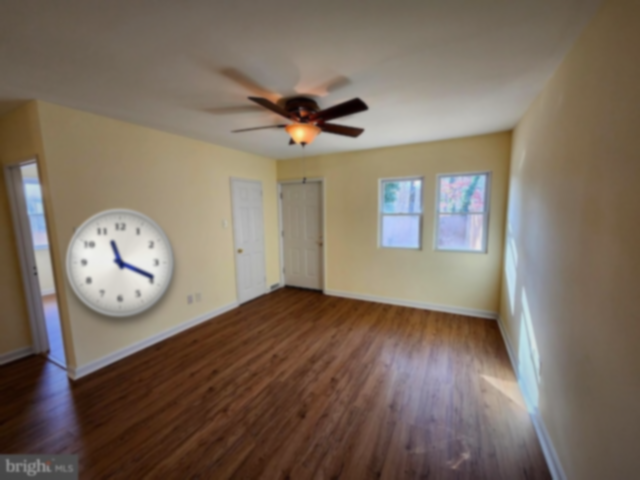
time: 11:19
